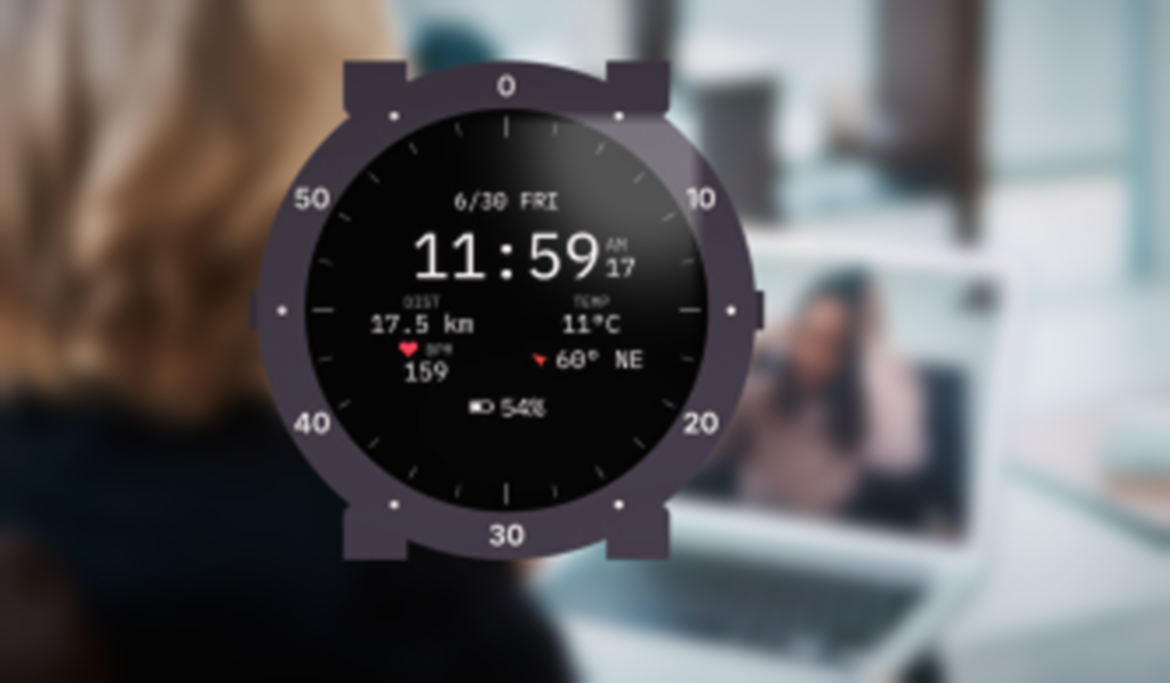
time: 11:59
